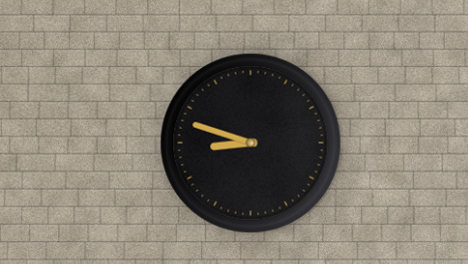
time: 8:48
